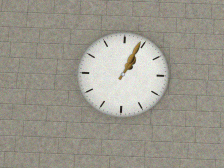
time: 1:04
